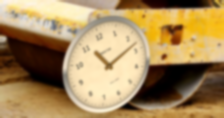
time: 11:13
